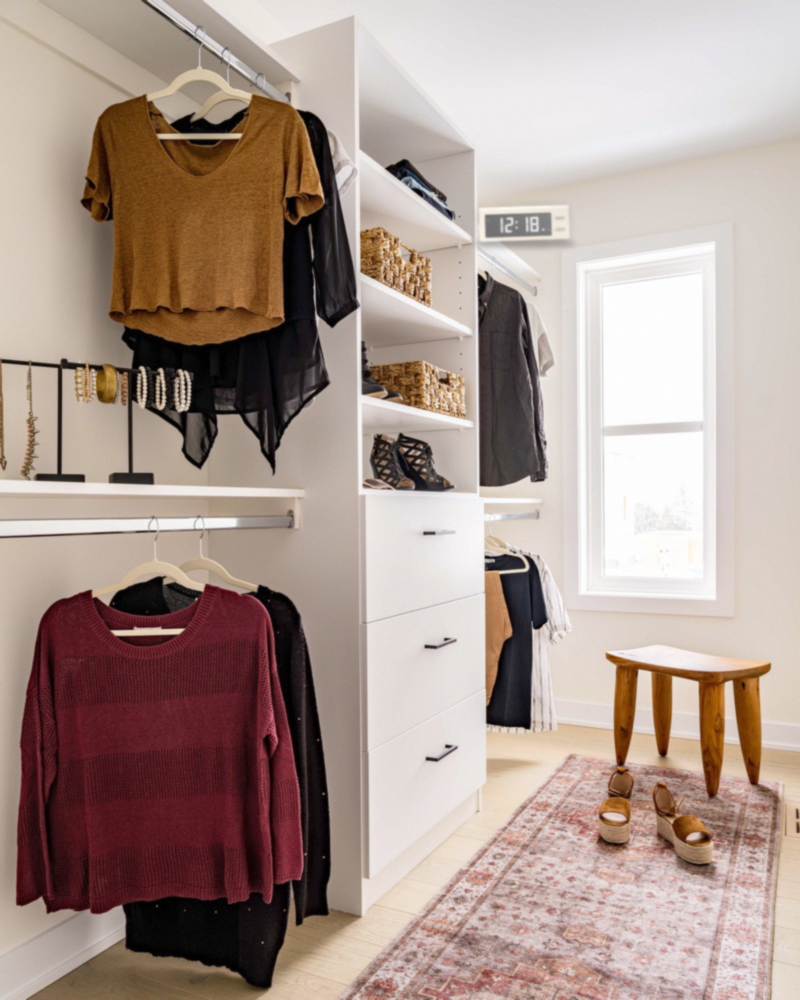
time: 12:18
